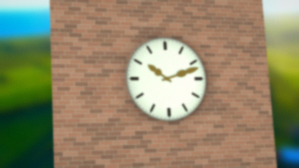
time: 10:12
